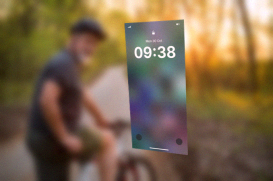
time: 9:38
